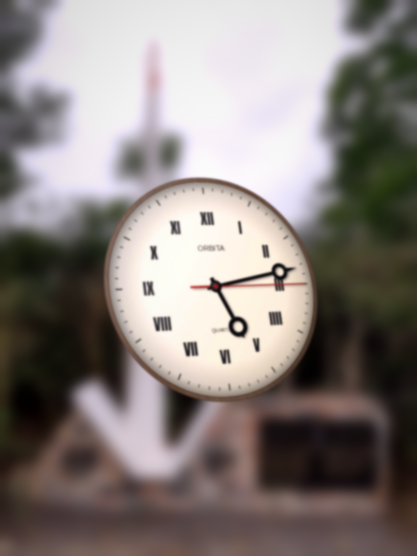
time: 5:13:15
